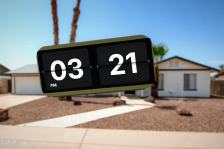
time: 3:21
